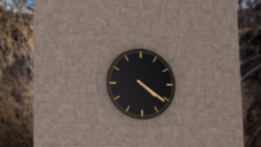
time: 4:21
